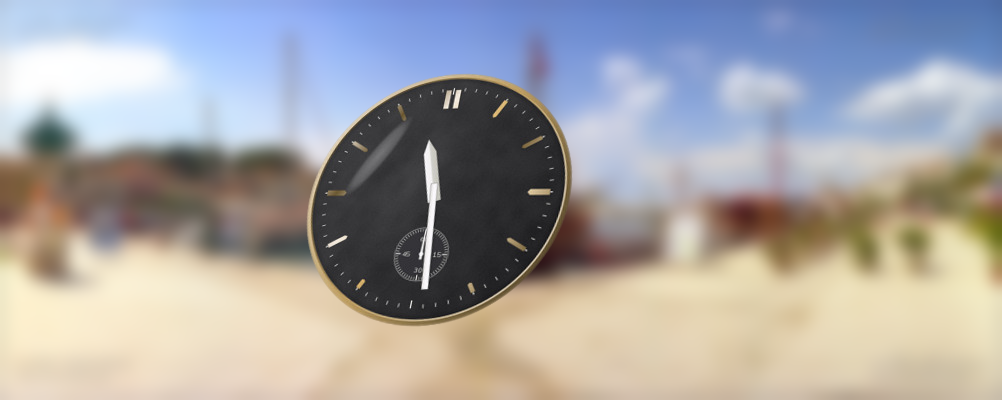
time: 11:29
